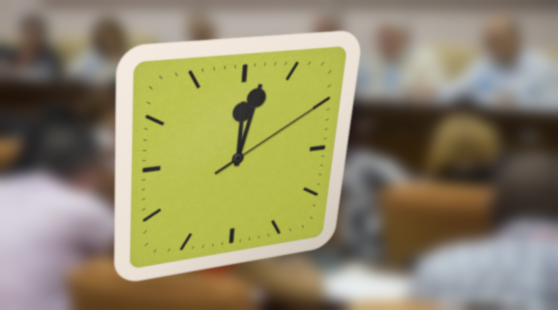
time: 12:02:10
